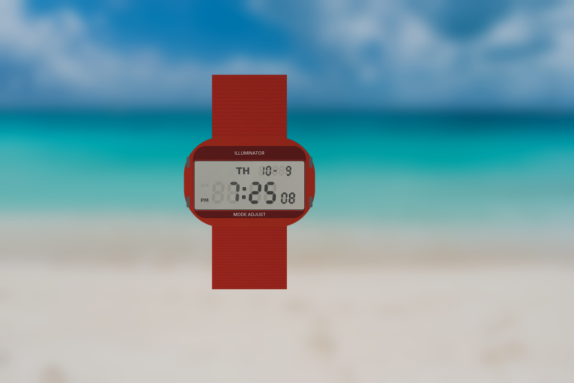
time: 7:25:08
